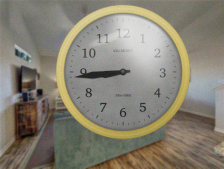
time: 8:44
